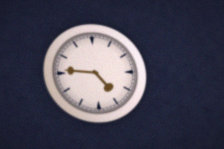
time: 4:46
